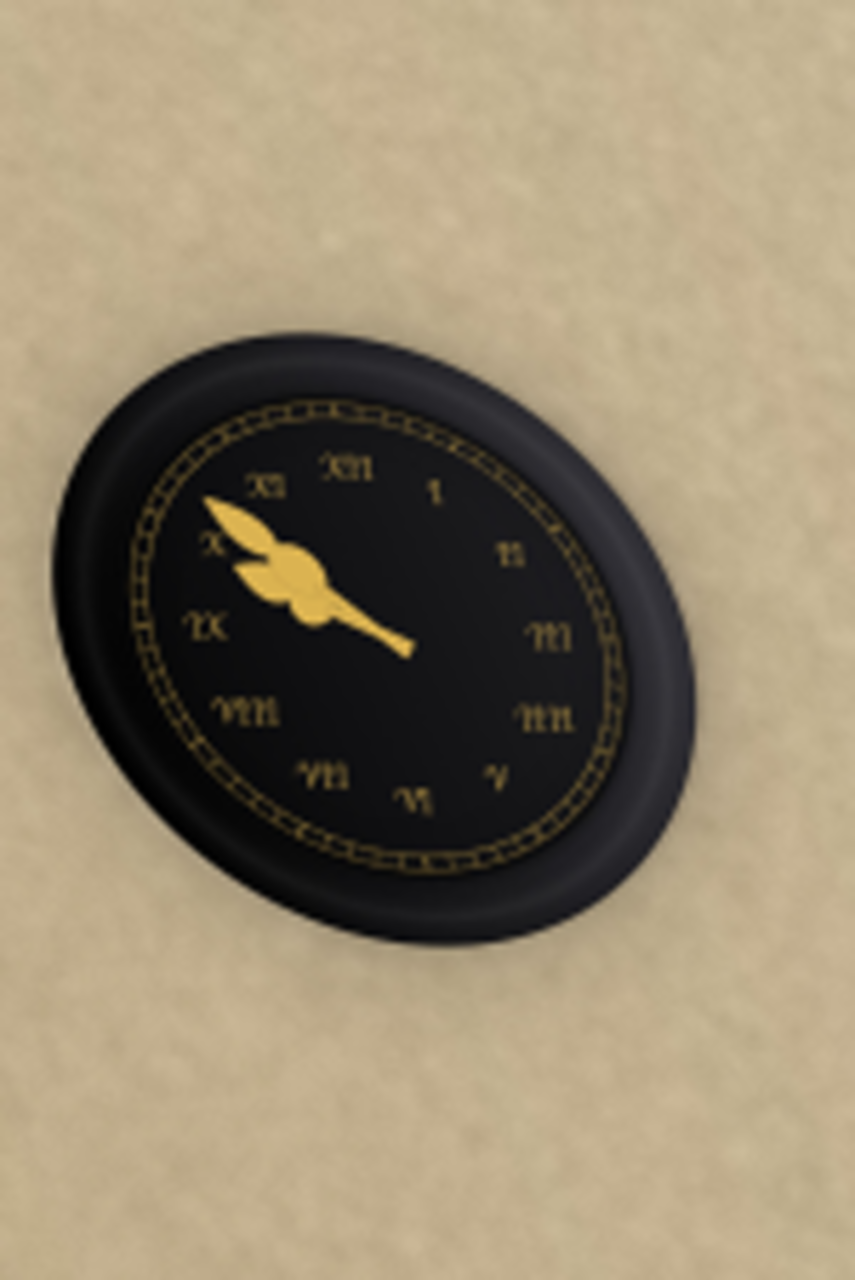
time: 9:52
